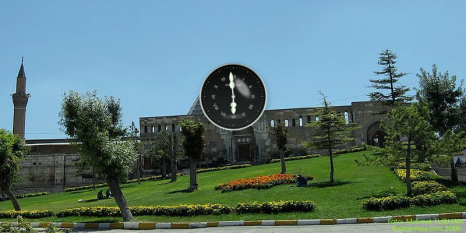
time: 5:59
